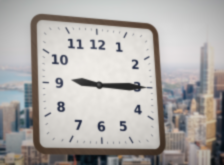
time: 9:15
